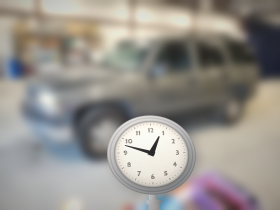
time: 12:48
